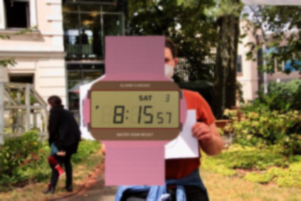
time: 8:15:57
